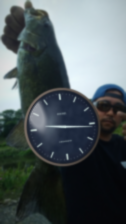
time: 9:16
